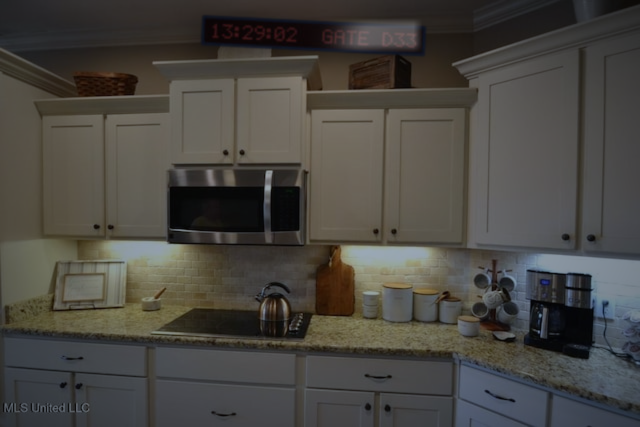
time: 13:29:02
